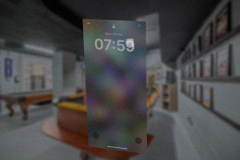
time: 7:59
